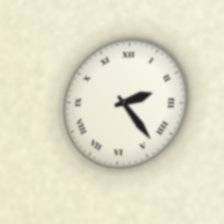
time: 2:23
